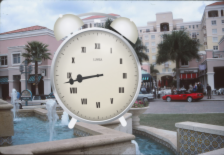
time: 8:43
